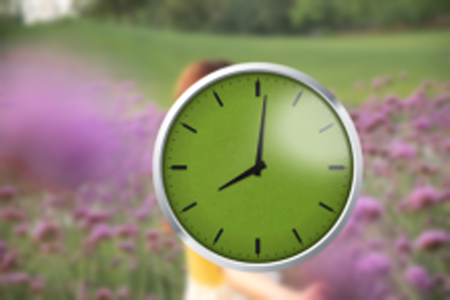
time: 8:01
